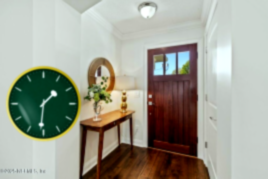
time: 1:31
